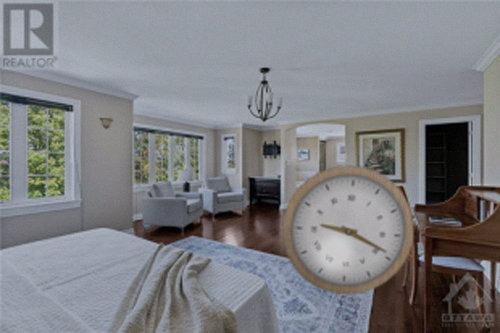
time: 9:19
